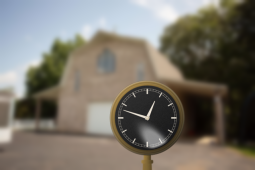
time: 12:48
